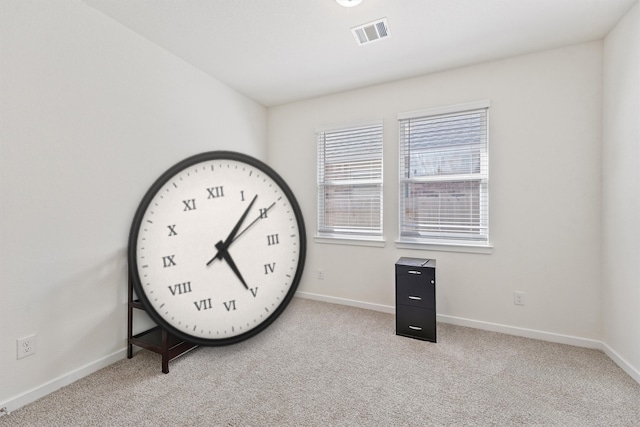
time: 5:07:10
